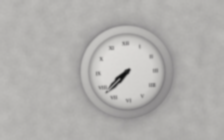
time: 7:38
